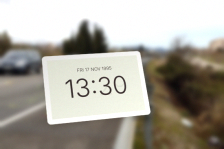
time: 13:30
